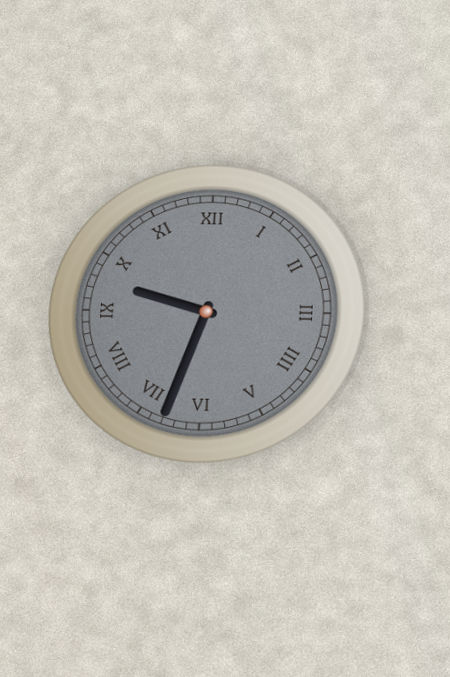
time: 9:33
